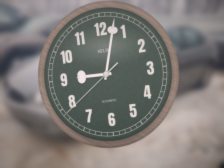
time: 9:02:39
